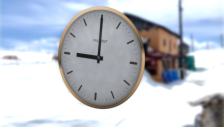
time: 9:00
